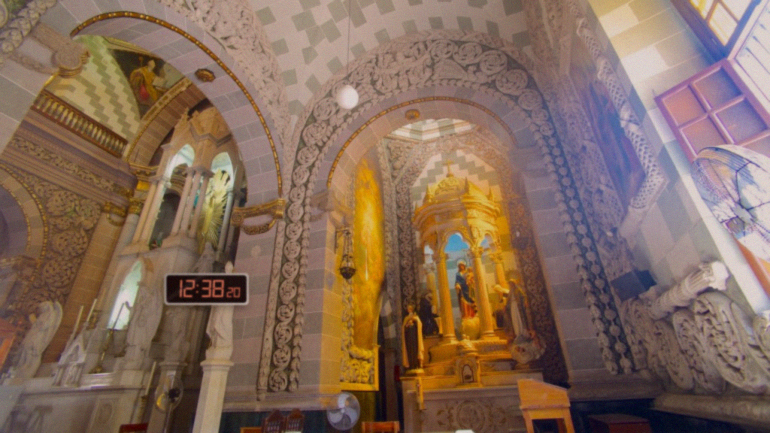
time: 12:38
